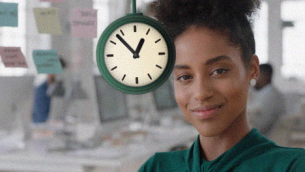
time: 12:53
